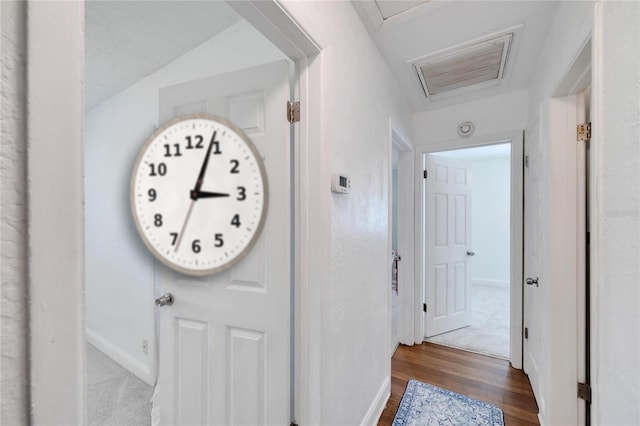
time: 3:03:34
